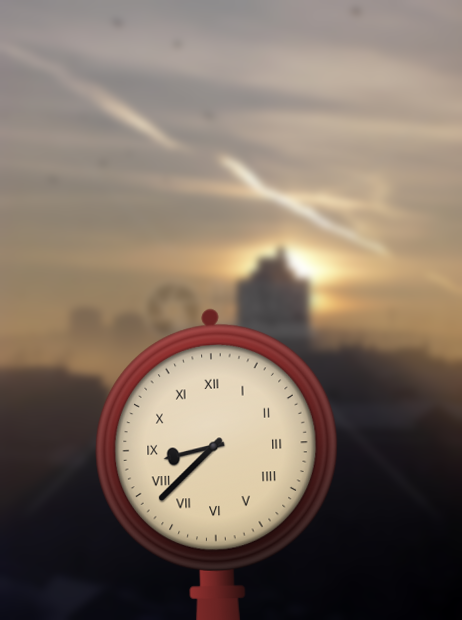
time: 8:38
